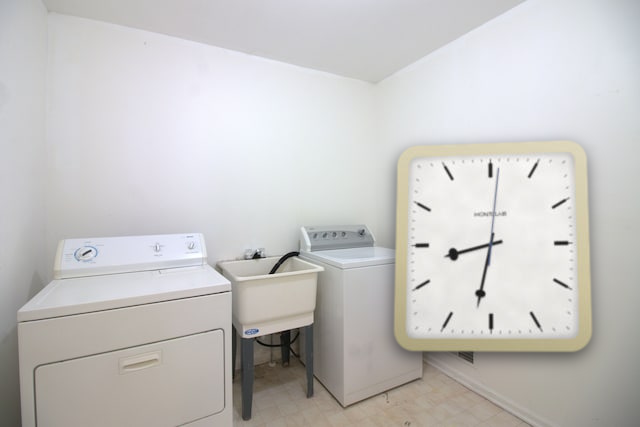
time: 8:32:01
